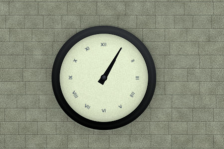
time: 1:05
